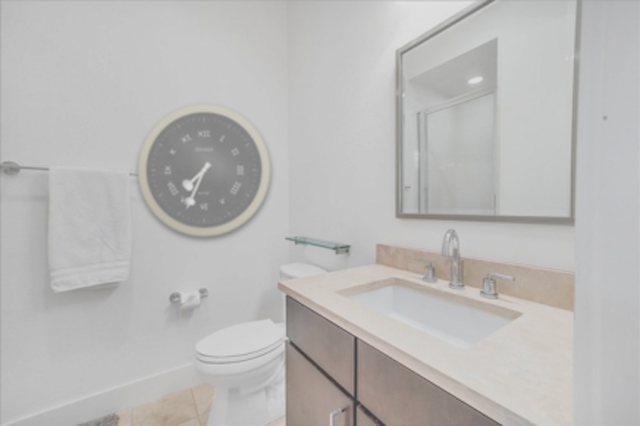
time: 7:34
